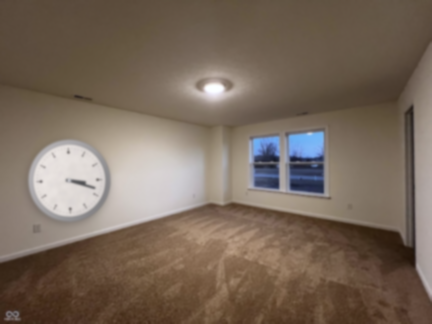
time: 3:18
